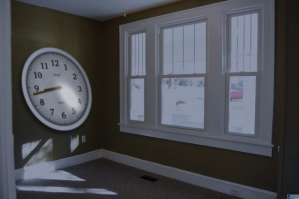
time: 8:43
